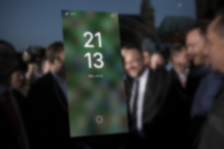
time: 21:13
